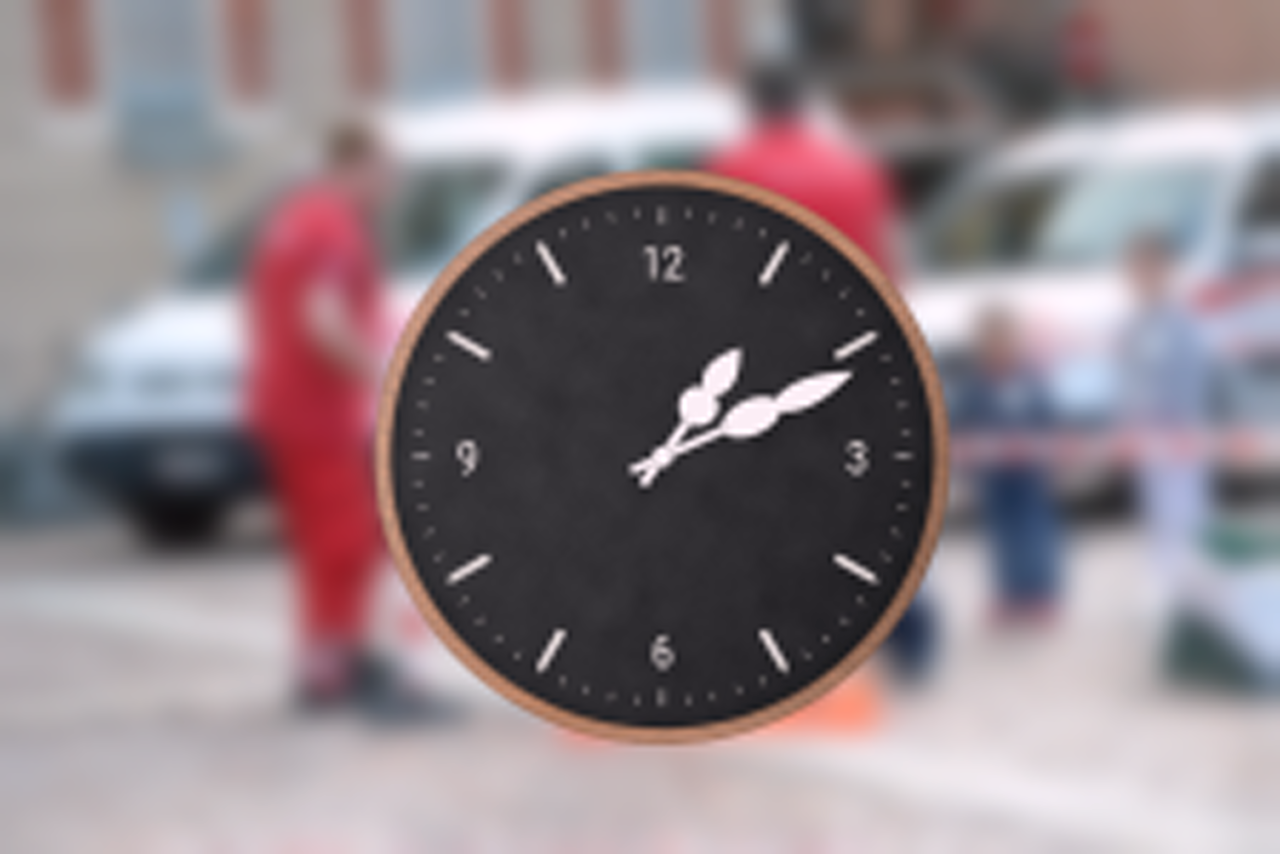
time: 1:11
